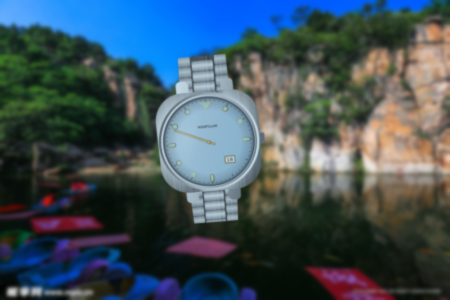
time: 9:49
